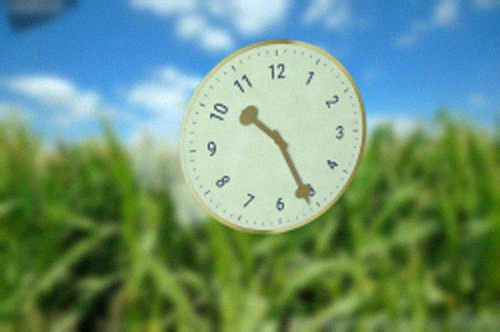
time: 10:26
